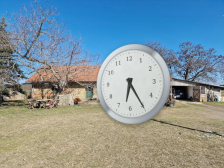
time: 6:25
